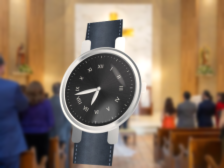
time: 6:43
